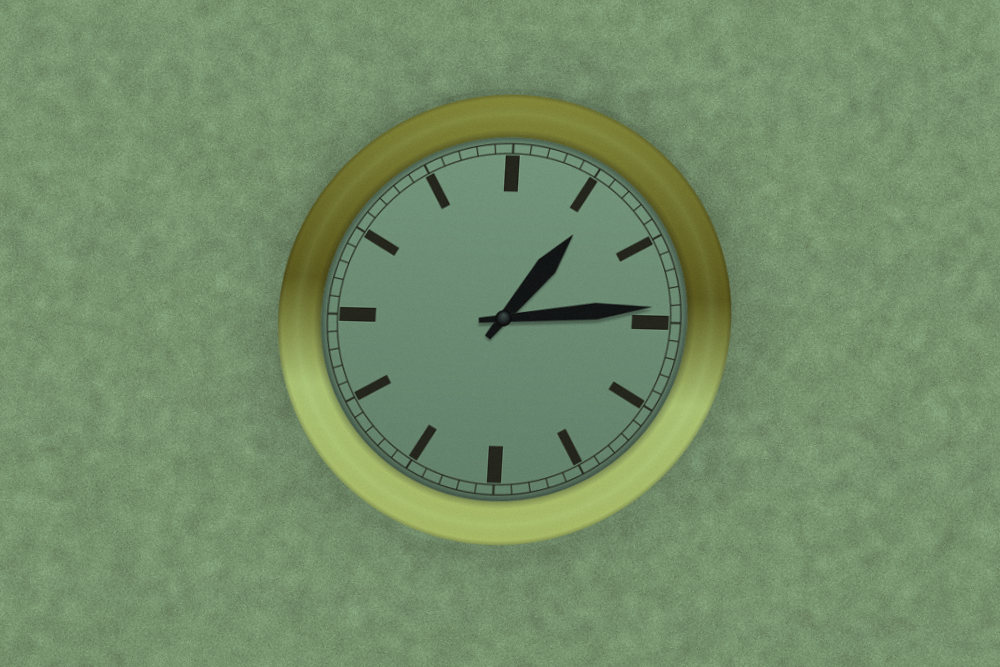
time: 1:14
